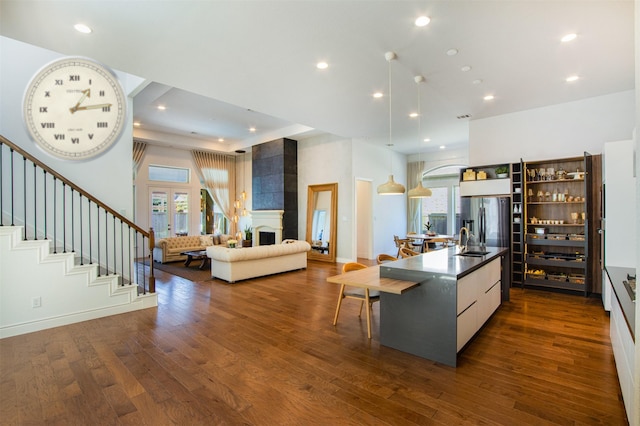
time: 1:14
